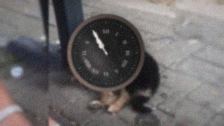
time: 10:55
